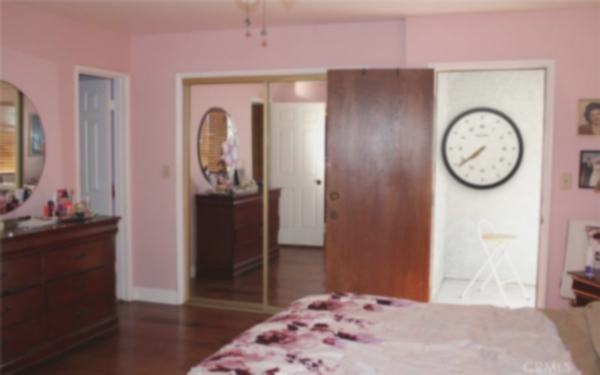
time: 7:39
